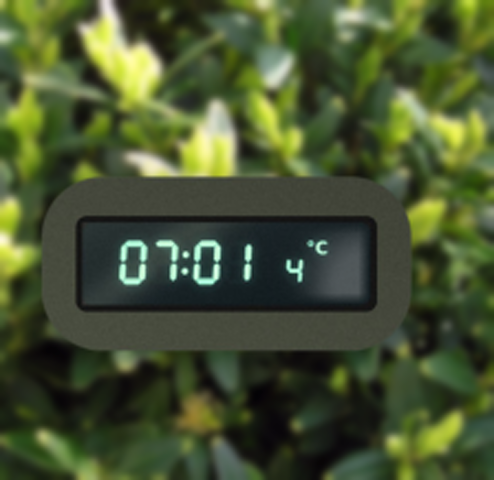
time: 7:01
